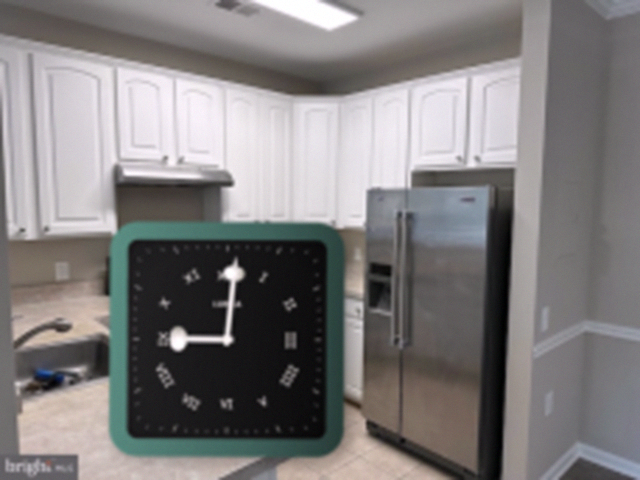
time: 9:01
